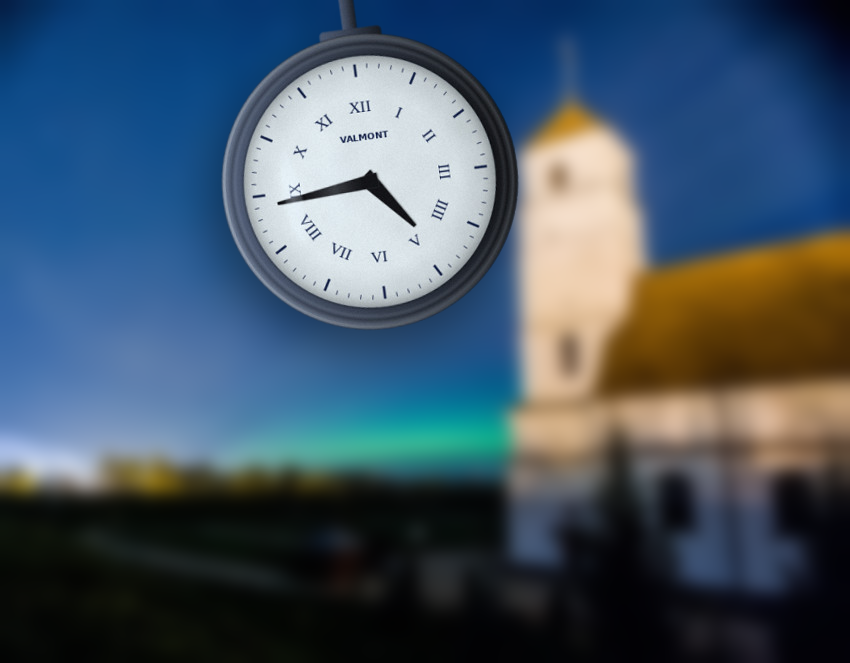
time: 4:44
